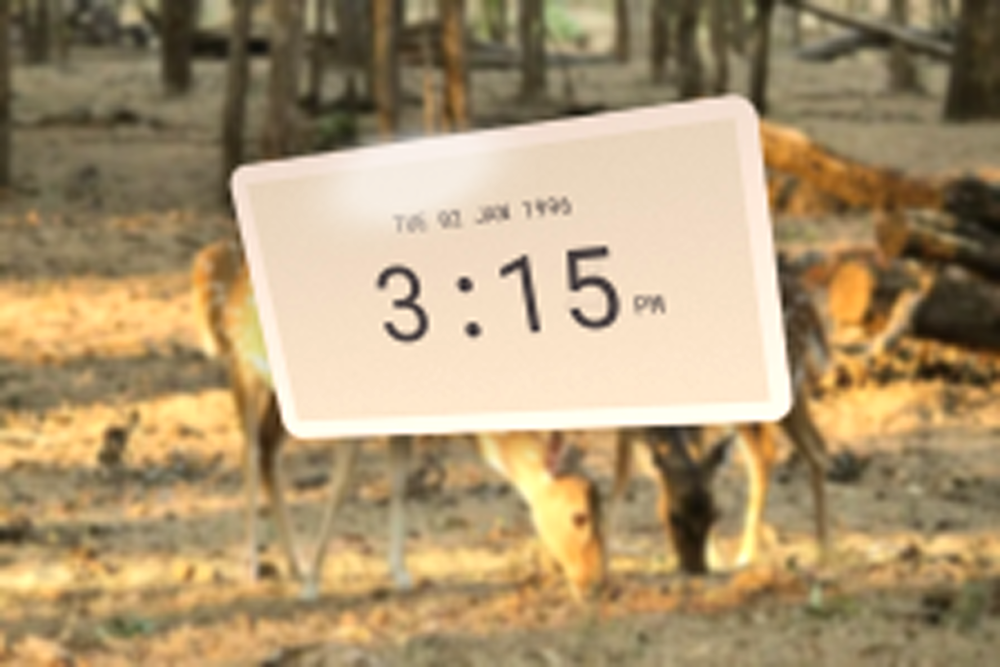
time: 3:15
